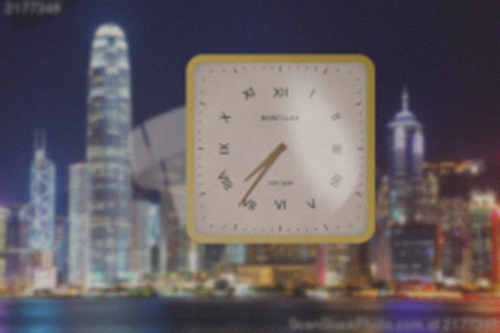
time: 7:36
